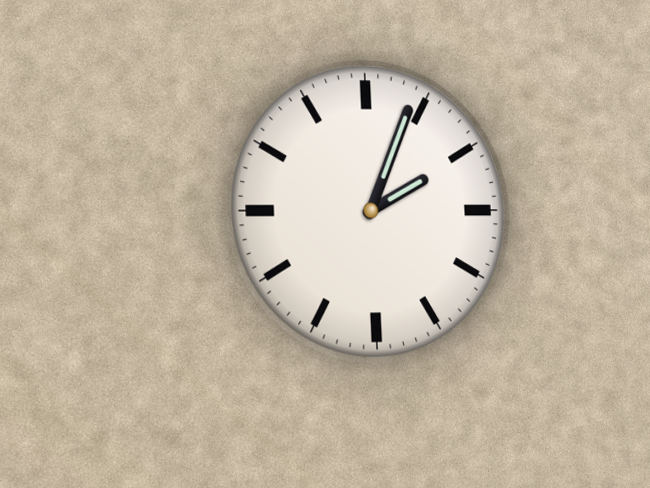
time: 2:04
